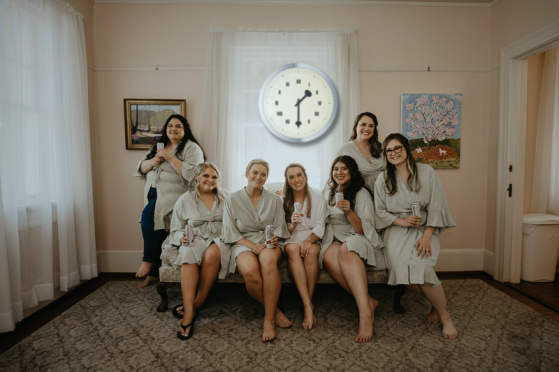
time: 1:30
